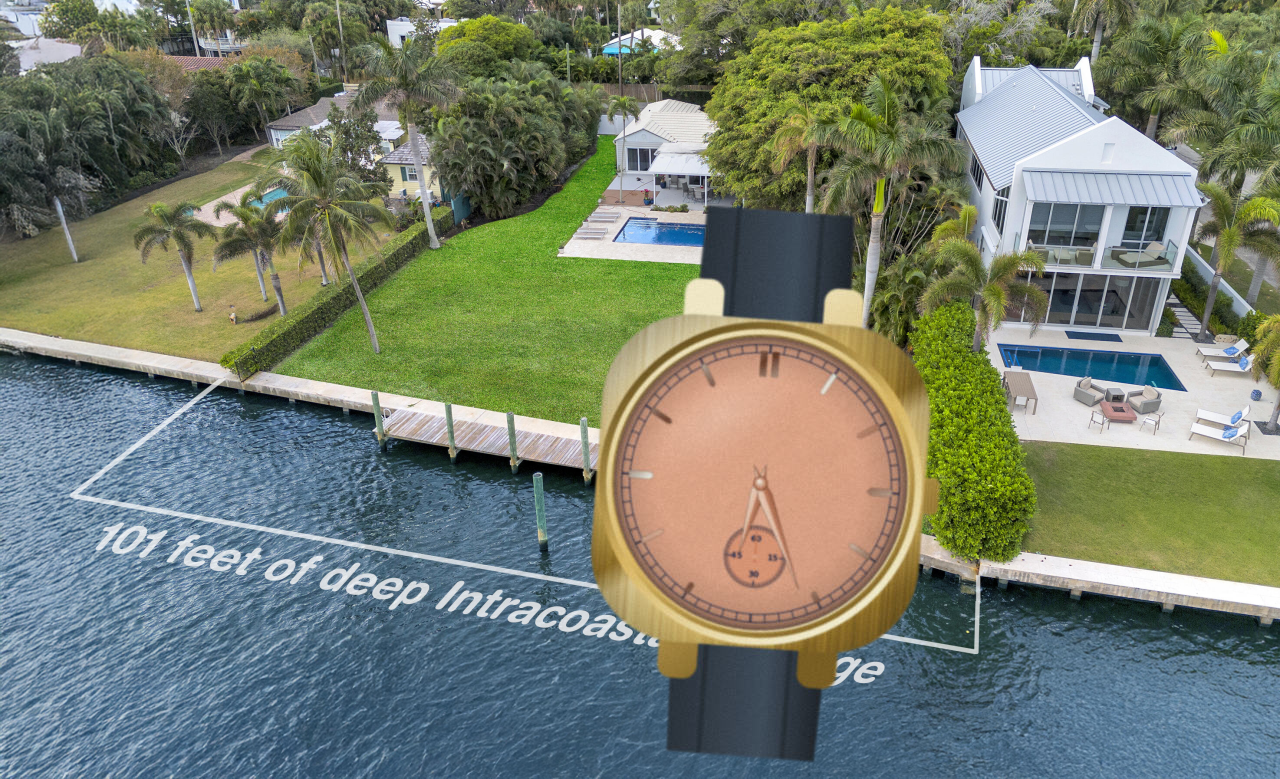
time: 6:26
